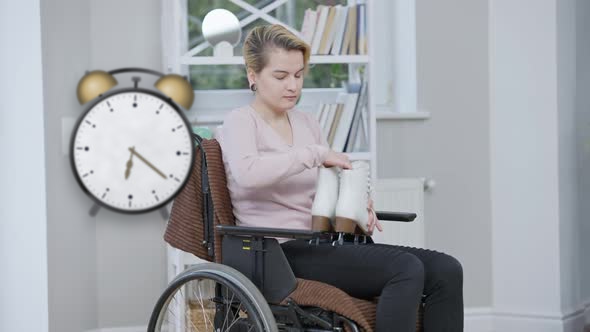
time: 6:21
